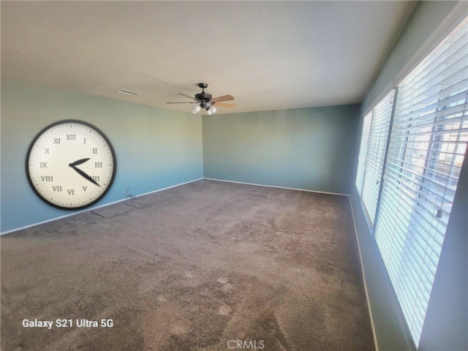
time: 2:21
